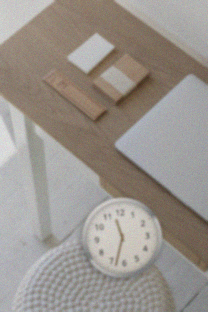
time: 11:33
